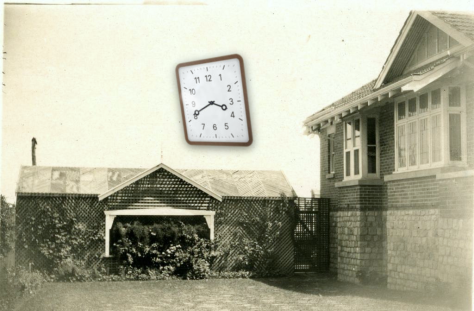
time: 3:41
